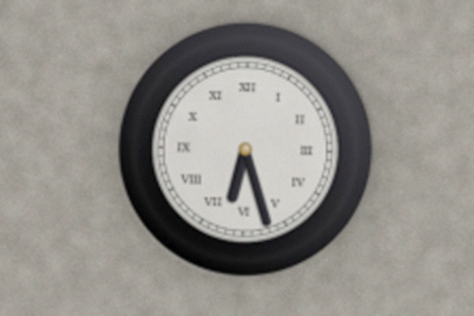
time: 6:27
